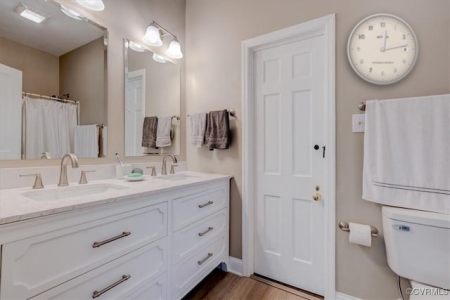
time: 12:13
